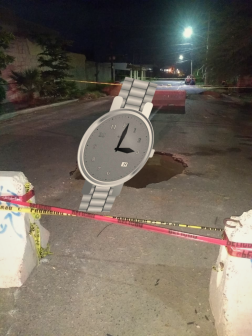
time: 3:01
